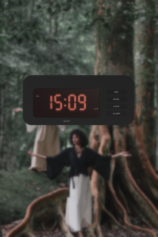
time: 15:09
